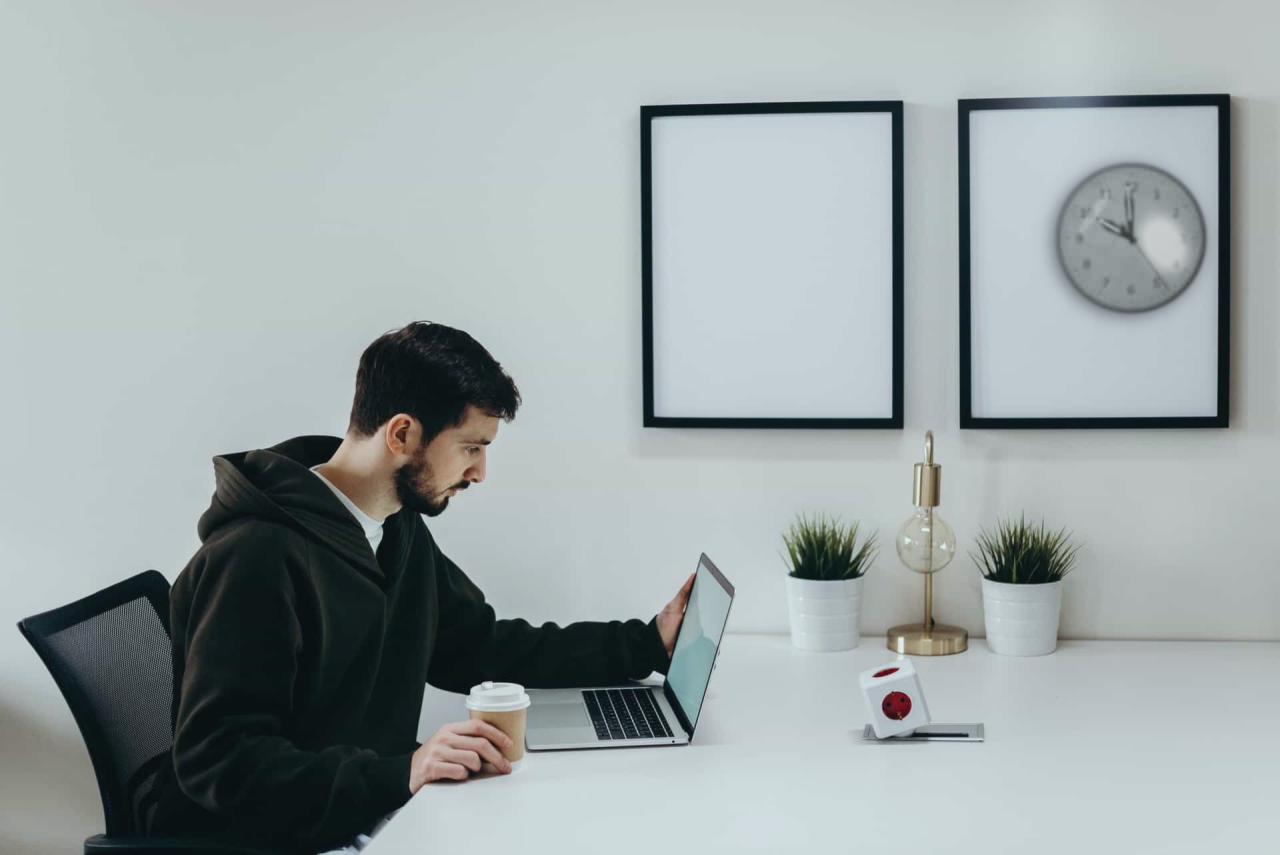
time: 9:59:24
